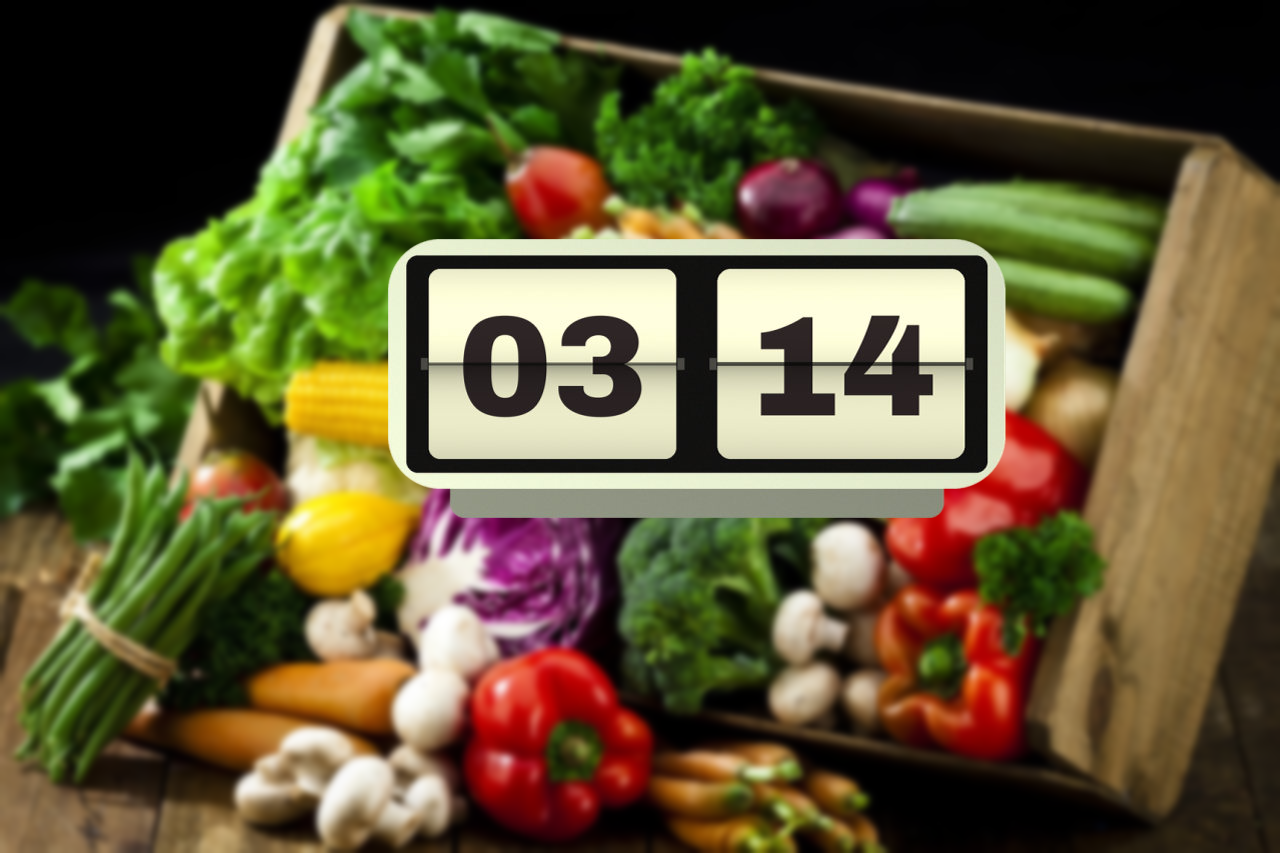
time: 3:14
